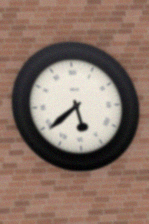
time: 5:39
